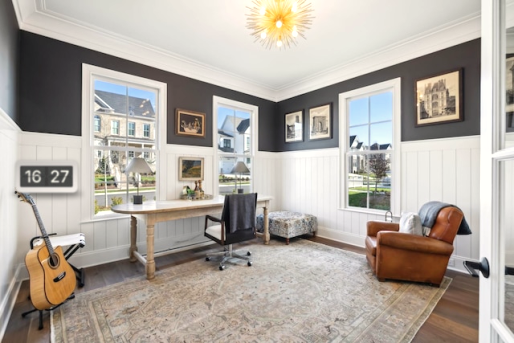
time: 16:27
